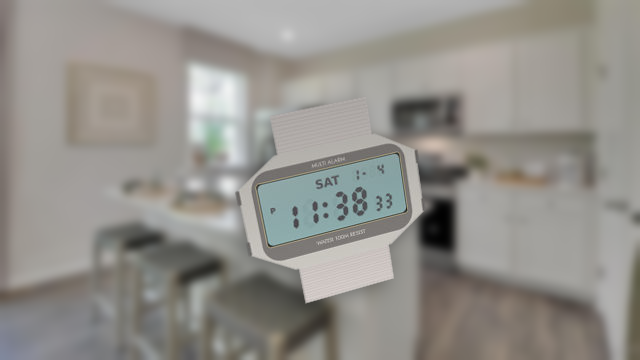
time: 11:38:33
